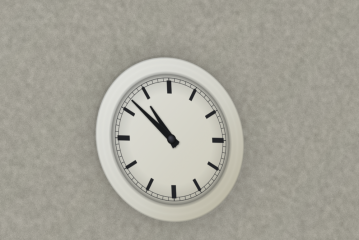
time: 10:52
